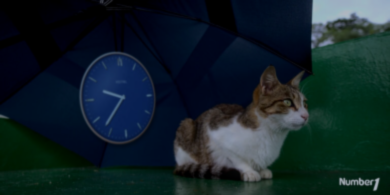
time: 9:37
